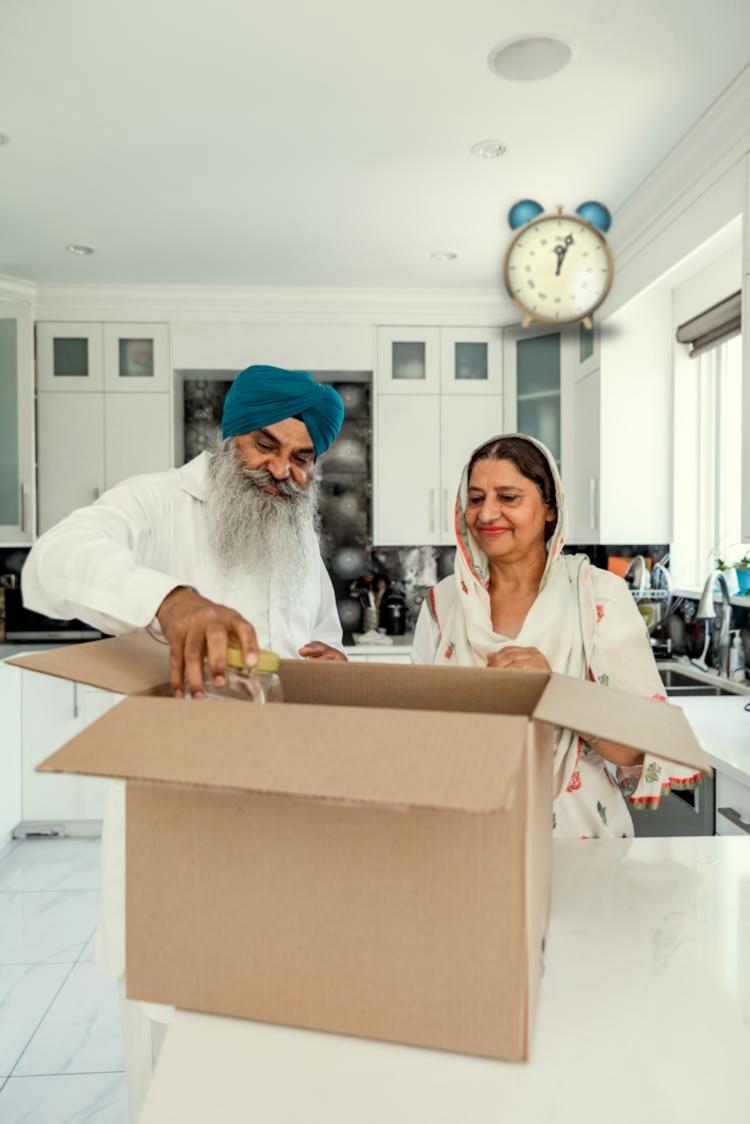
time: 12:03
